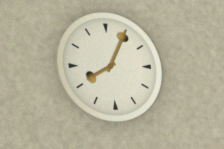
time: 8:05
